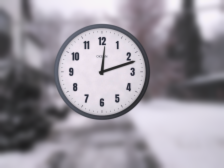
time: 12:12
